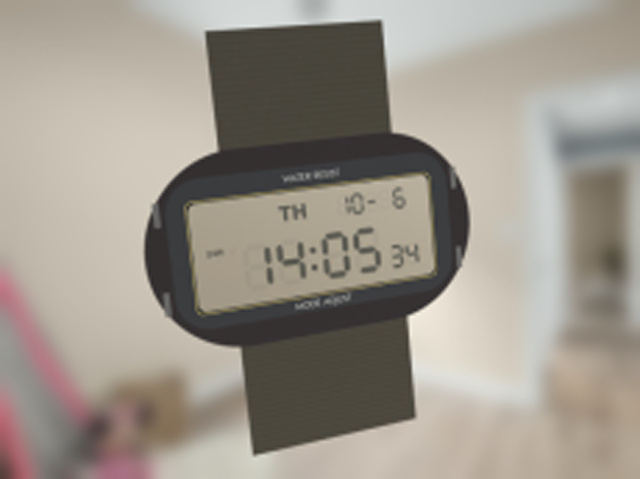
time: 14:05:34
